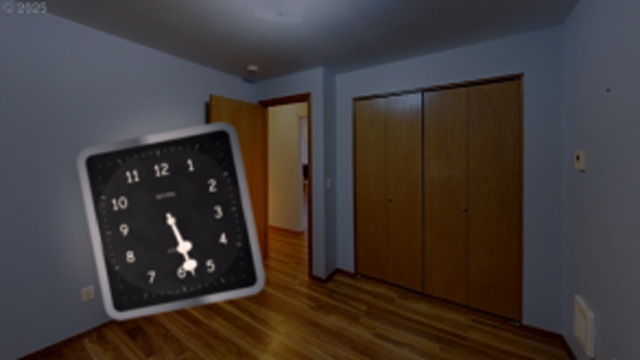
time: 5:28
